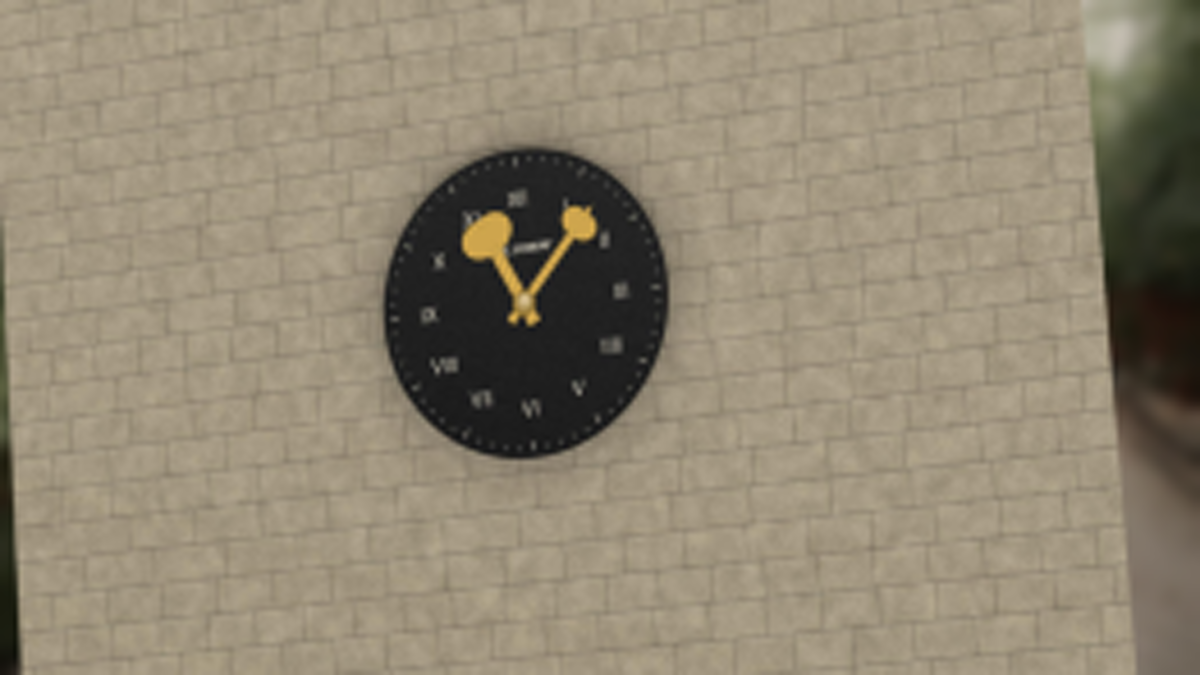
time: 11:07
